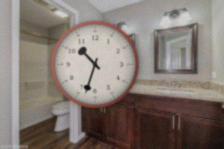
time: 10:33
